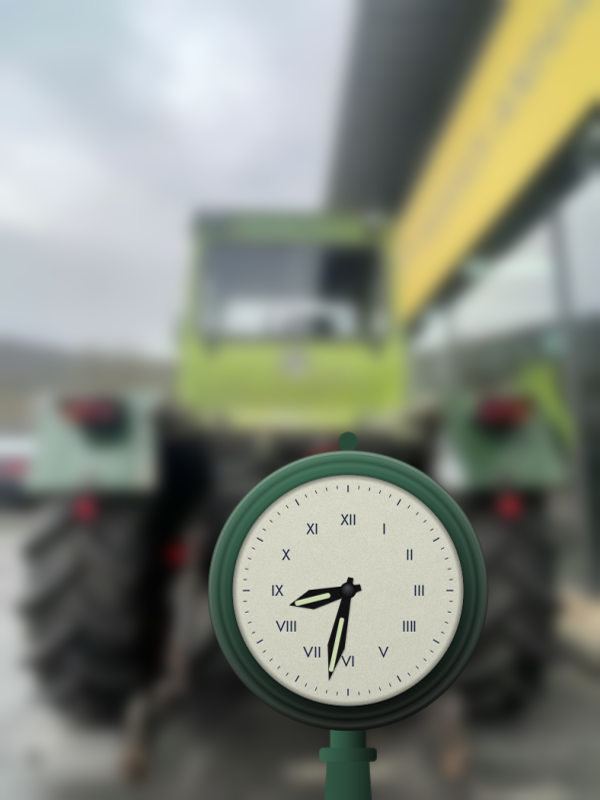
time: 8:32
